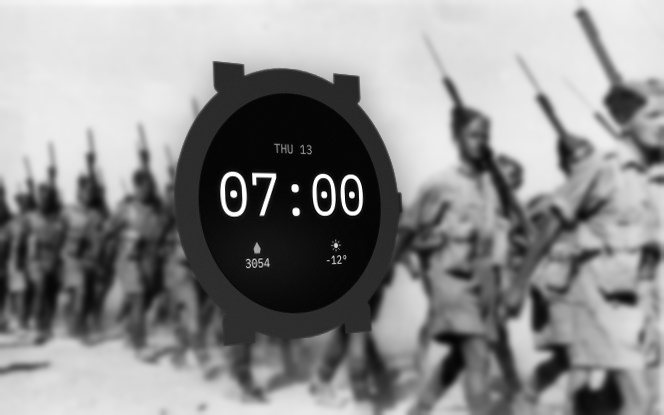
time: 7:00
